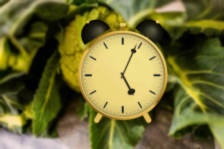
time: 5:04
